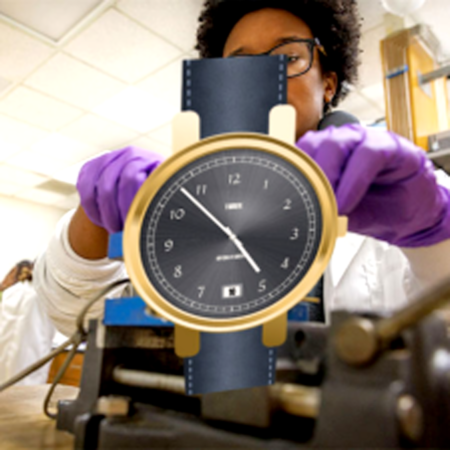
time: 4:53
